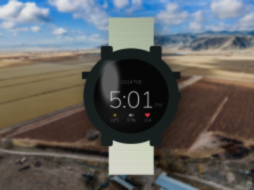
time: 5:01
